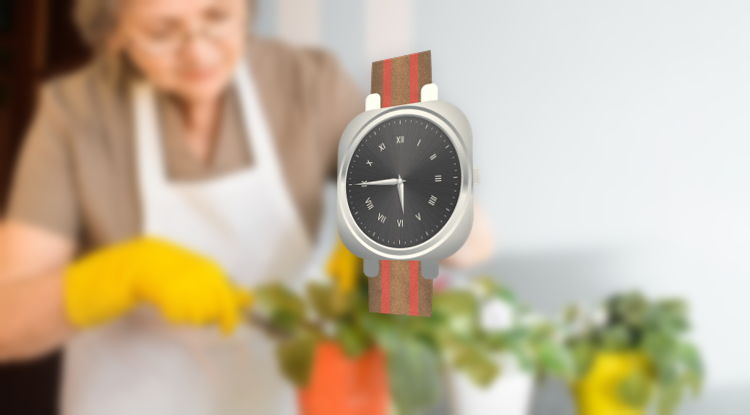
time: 5:45
